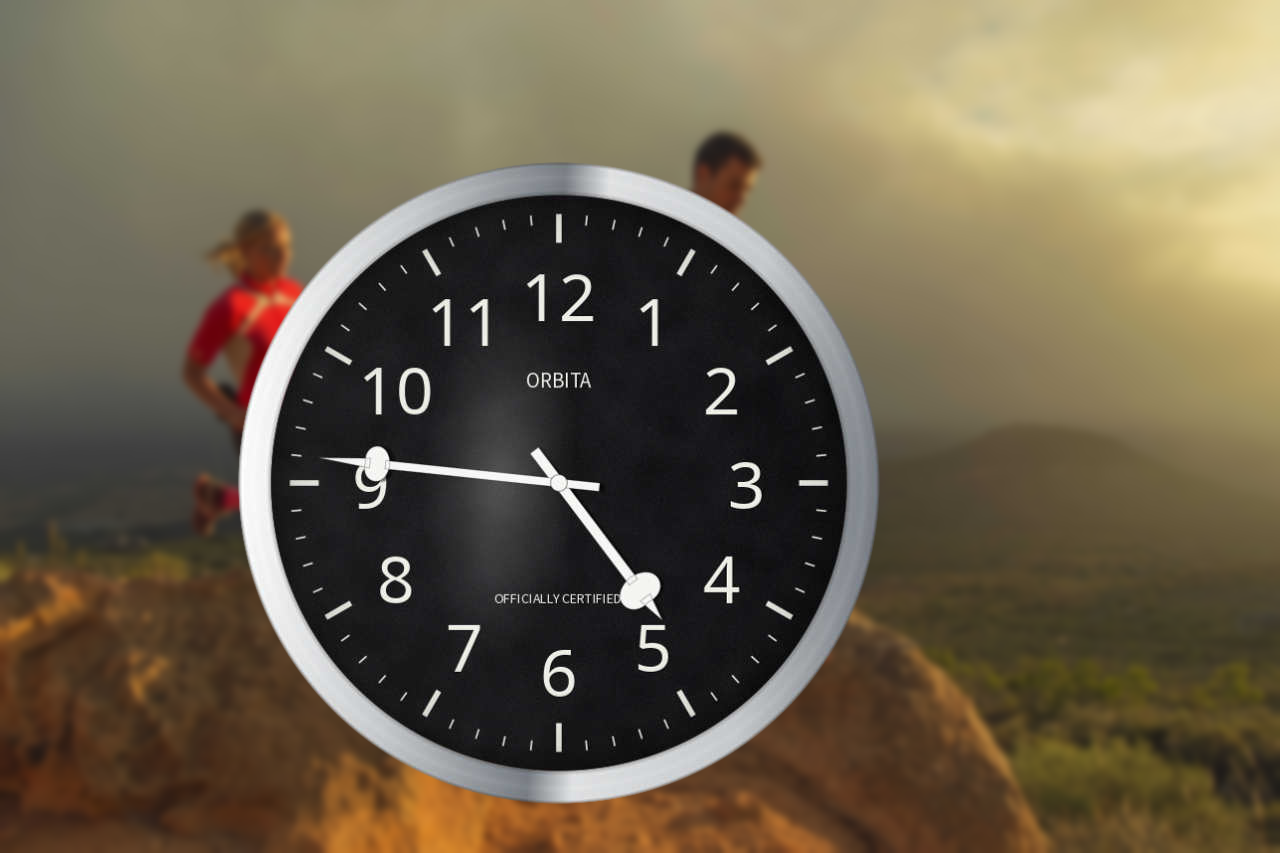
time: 4:46
